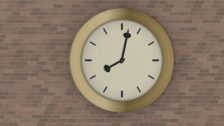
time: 8:02
